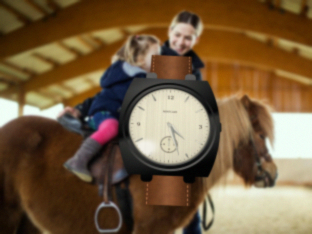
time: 4:27
